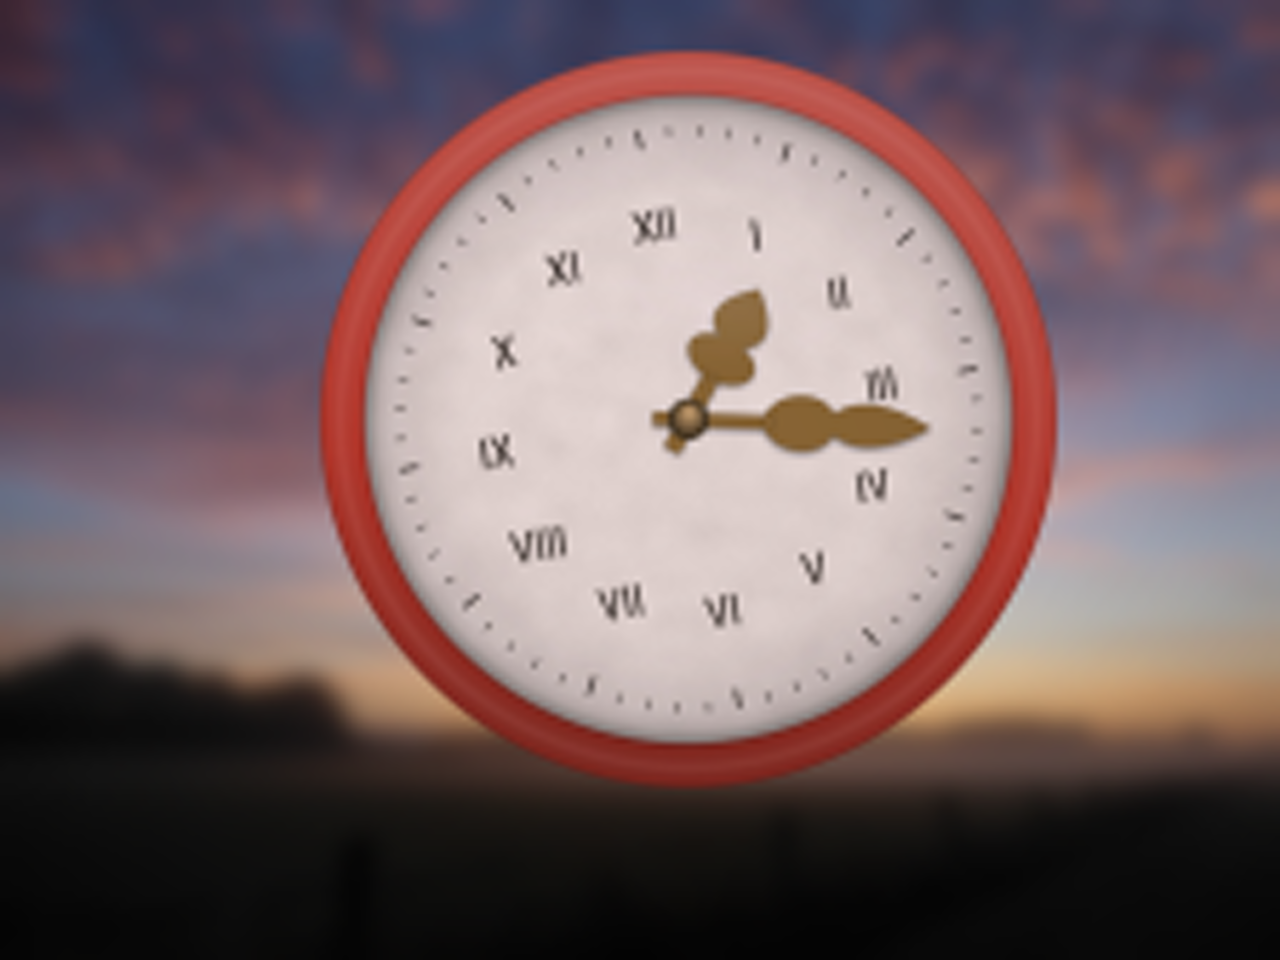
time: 1:17
